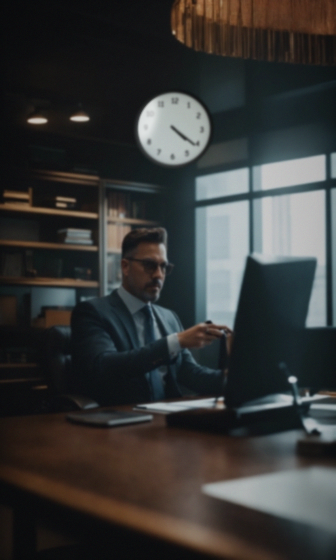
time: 4:21
